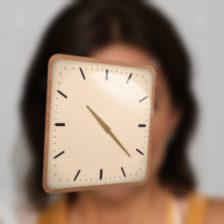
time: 10:22
